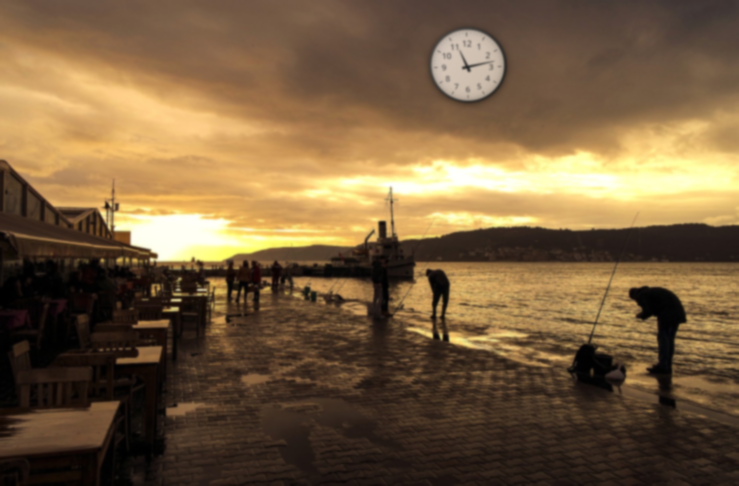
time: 11:13
